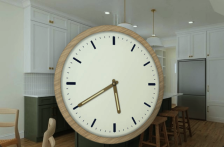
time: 5:40
